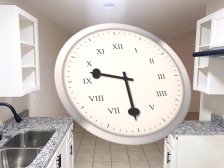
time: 9:30
